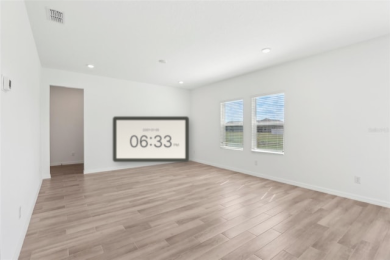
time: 6:33
